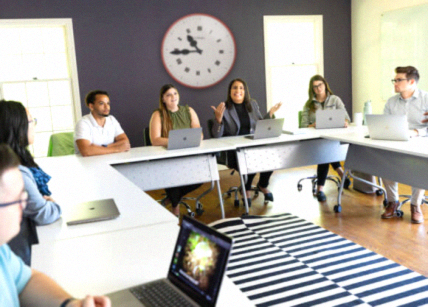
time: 10:44
